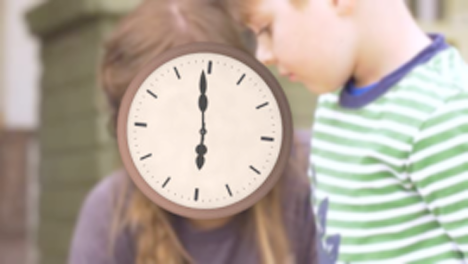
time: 5:59
